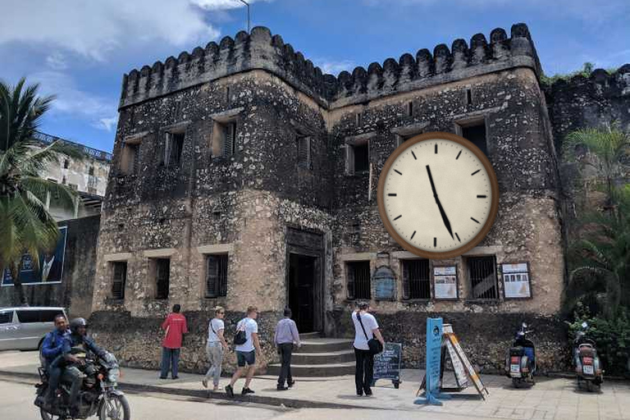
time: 11:26
